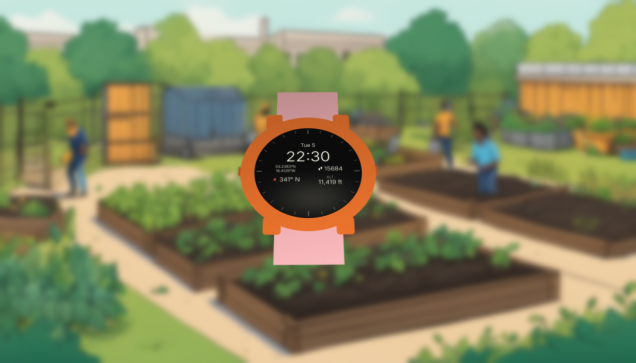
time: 22:30
